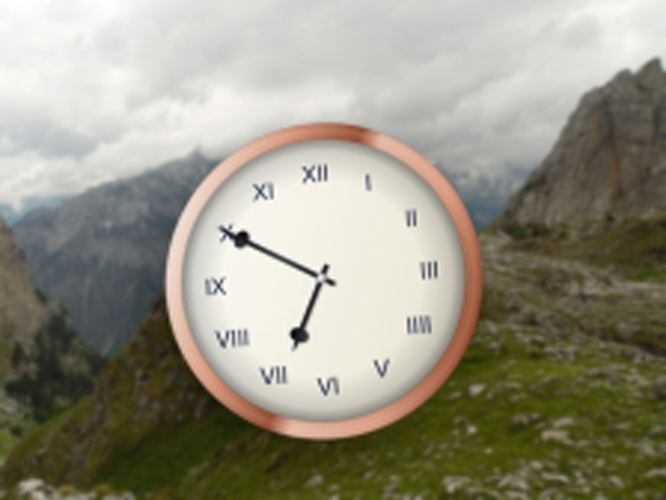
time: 6:50
